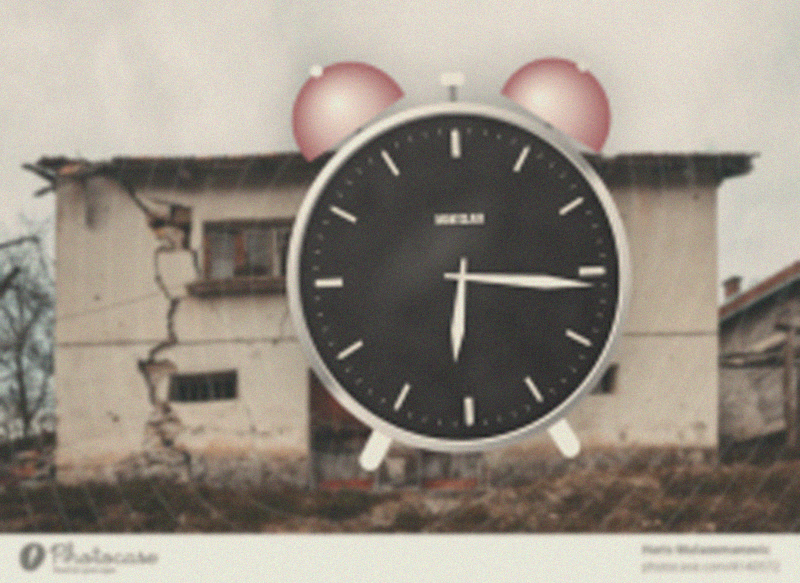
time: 6:16
